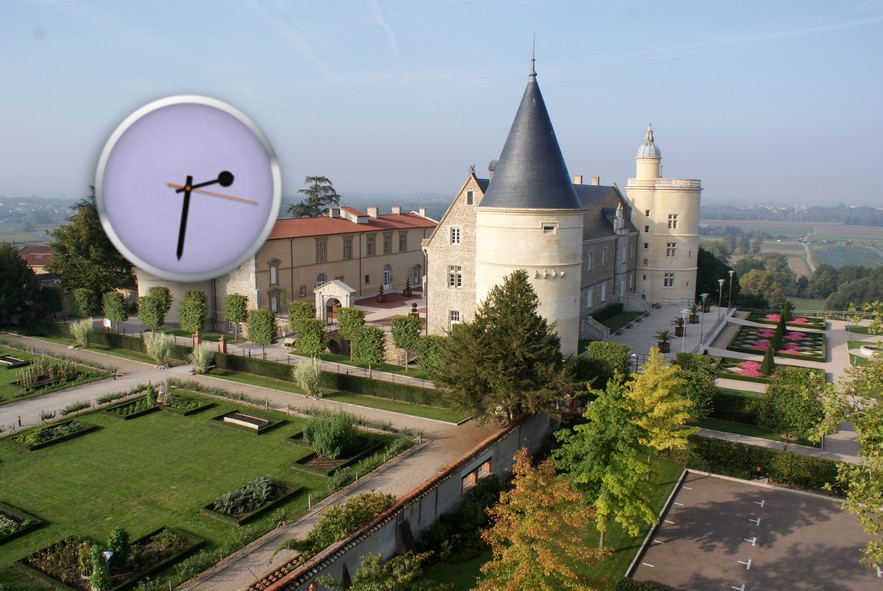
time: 2:31:17
